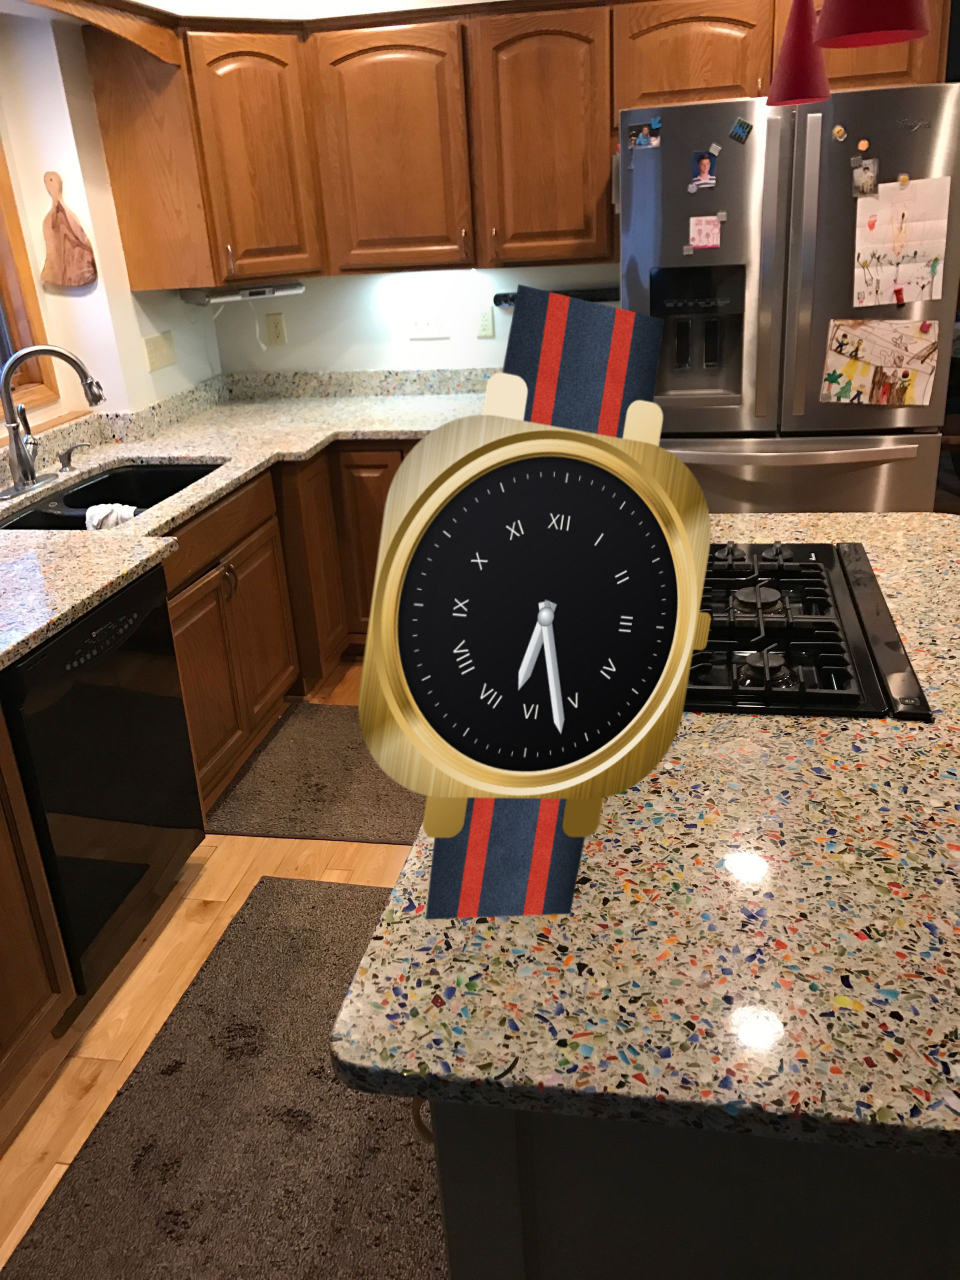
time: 6:27
